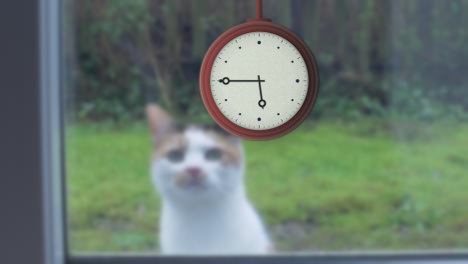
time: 5:45
